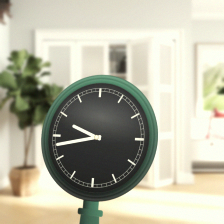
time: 9:43
